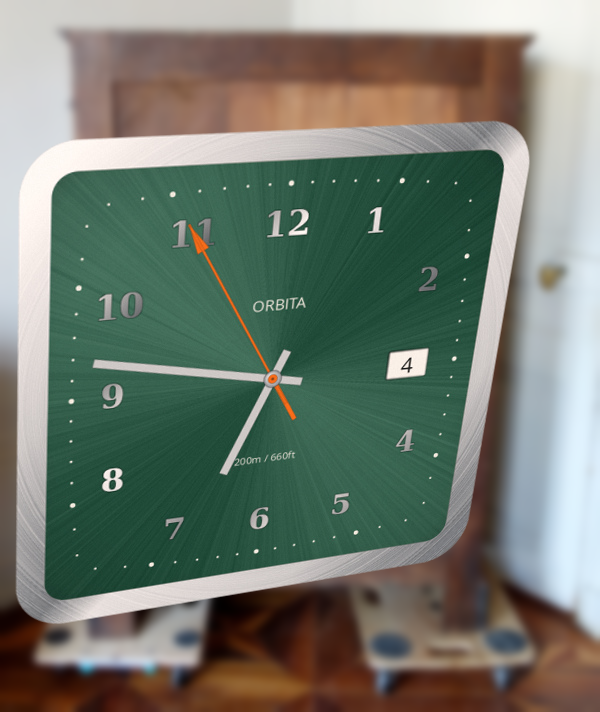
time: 6:46:55
